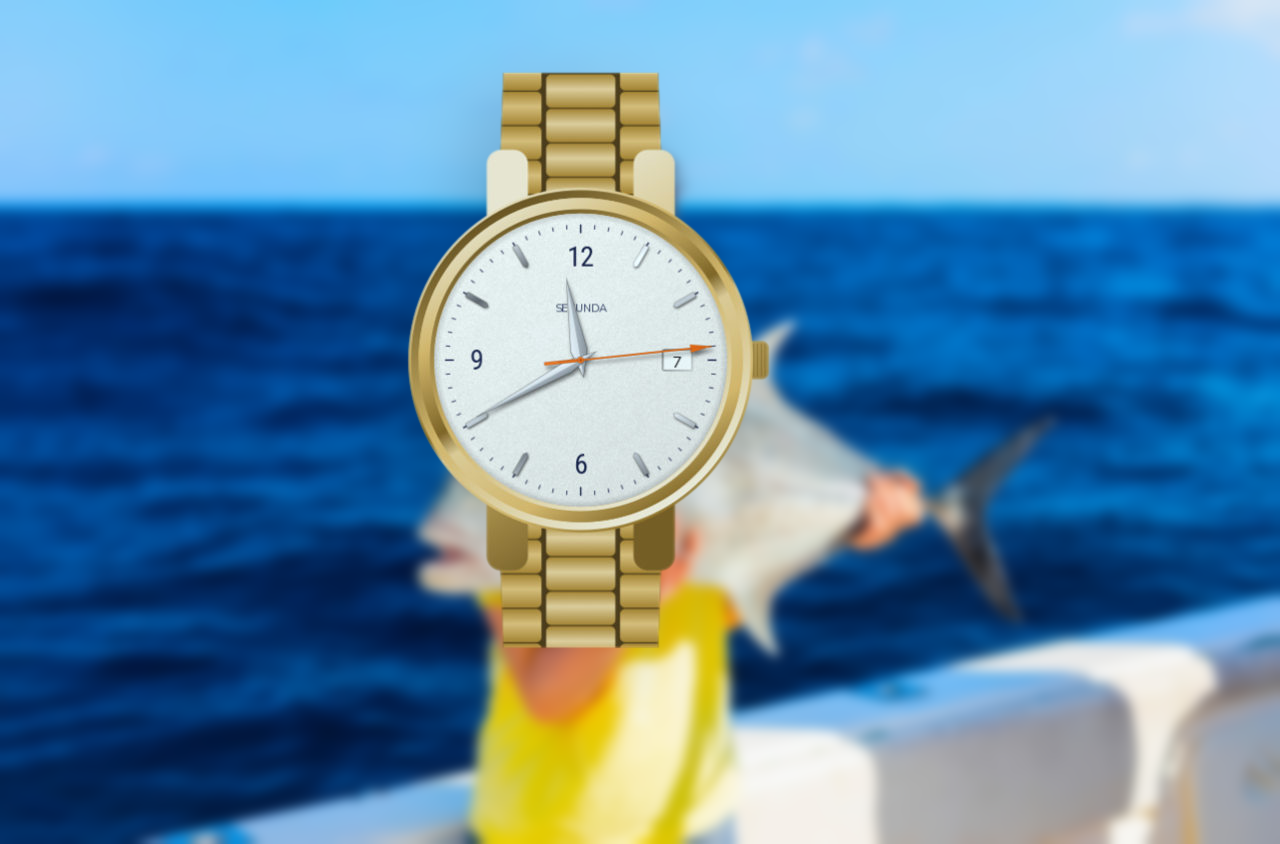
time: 11:40:14
